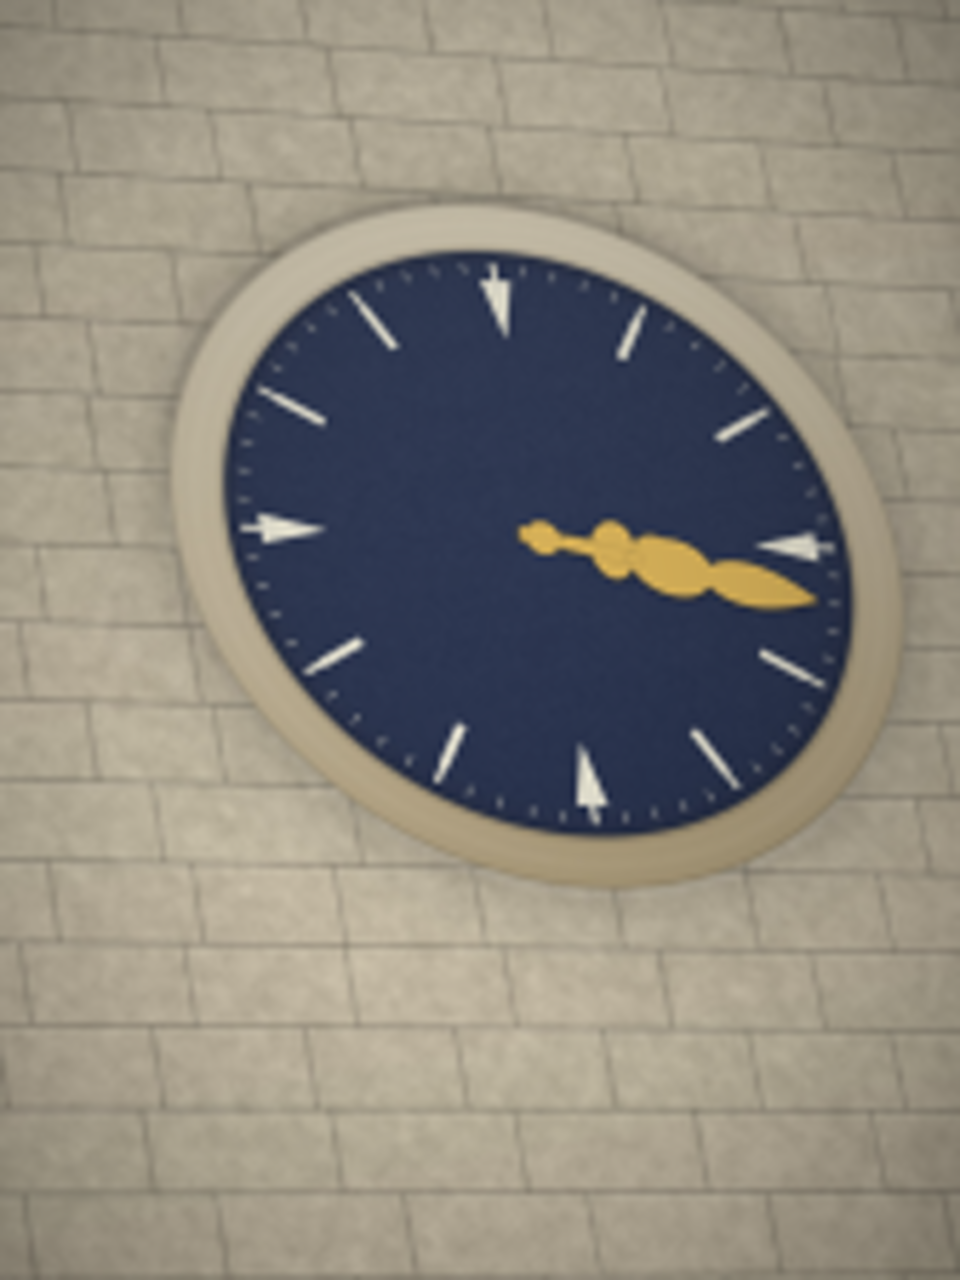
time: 3:17
